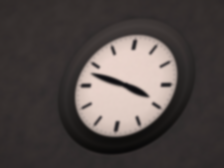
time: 3:48
